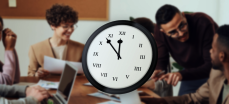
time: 11:53
